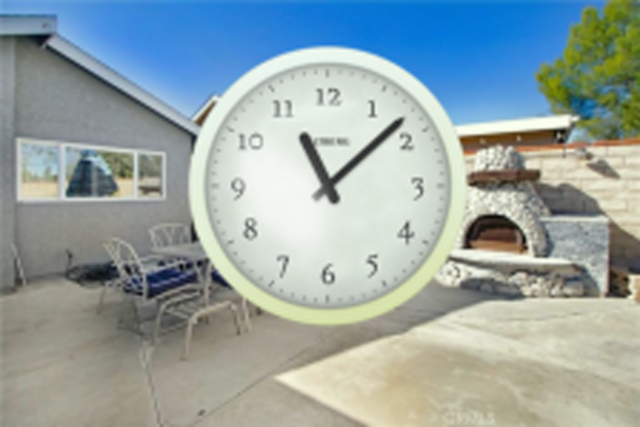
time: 11:08
